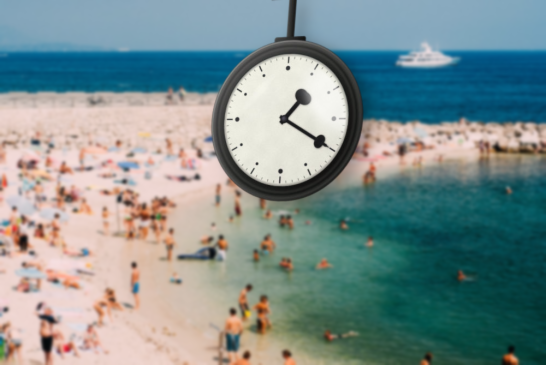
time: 1:20
